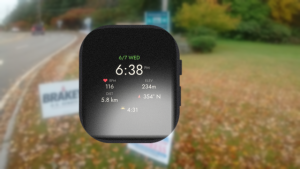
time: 6:38
